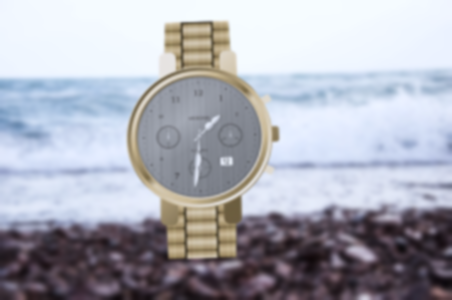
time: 1:31
